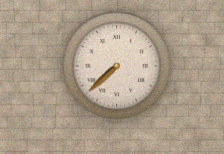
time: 7:38
